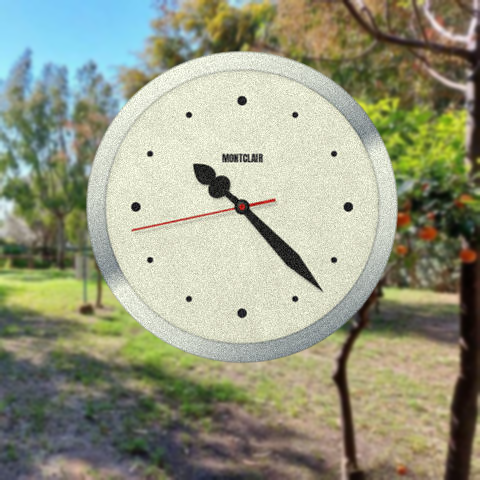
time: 10:22:43
